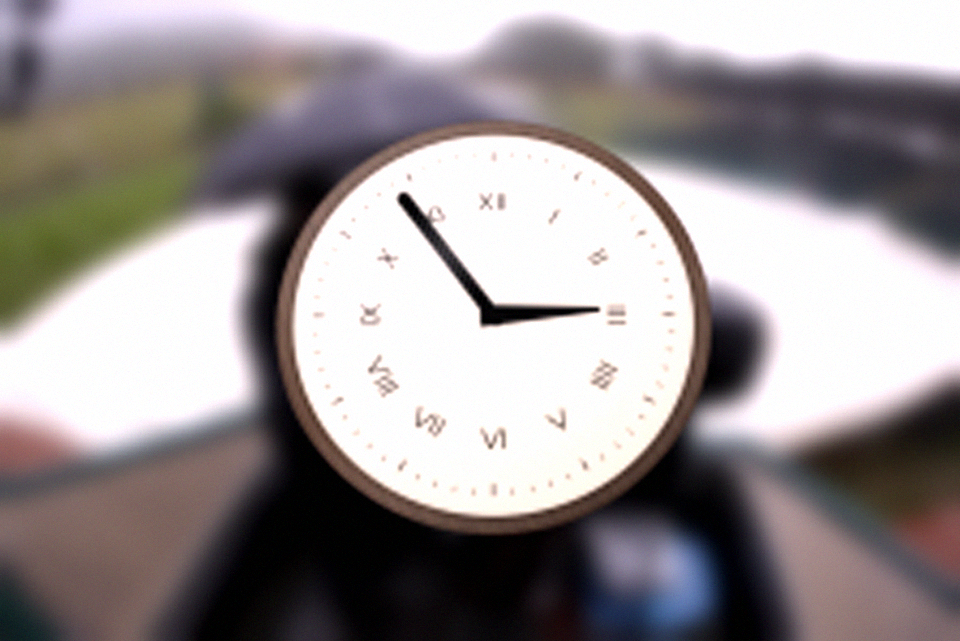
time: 2:54
